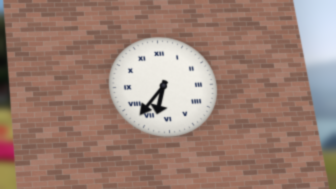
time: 6:37
